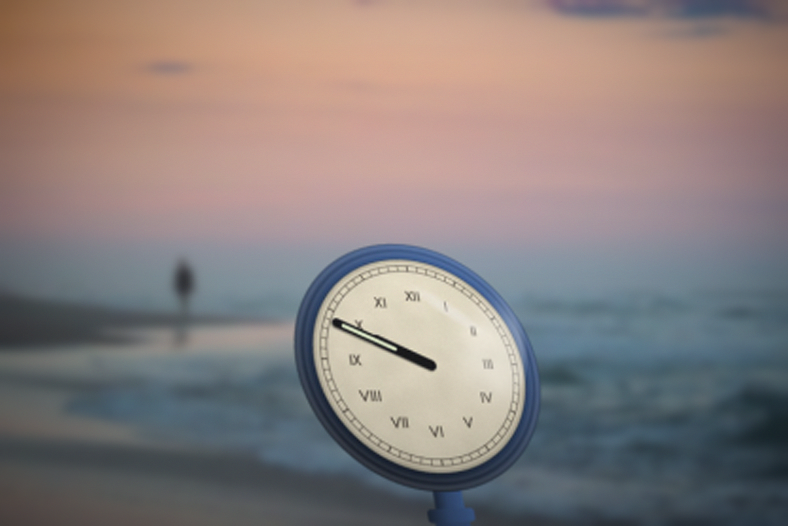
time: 9:49
